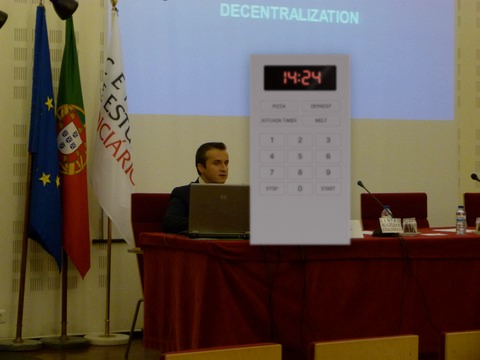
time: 14:24
